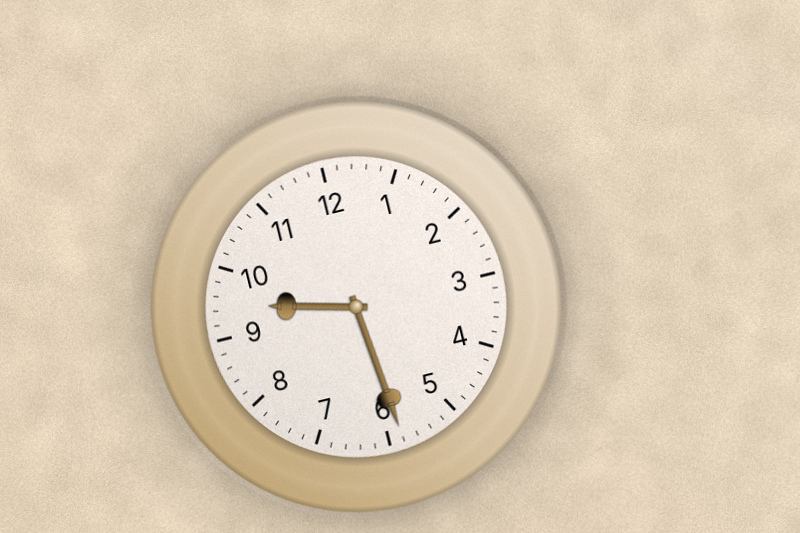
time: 9:29
